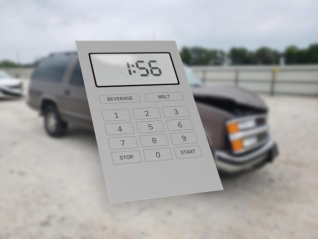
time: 1:56
